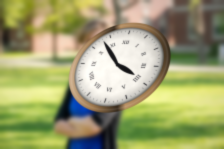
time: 3:53
